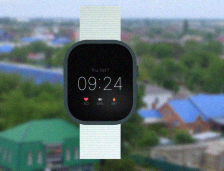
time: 9:24
